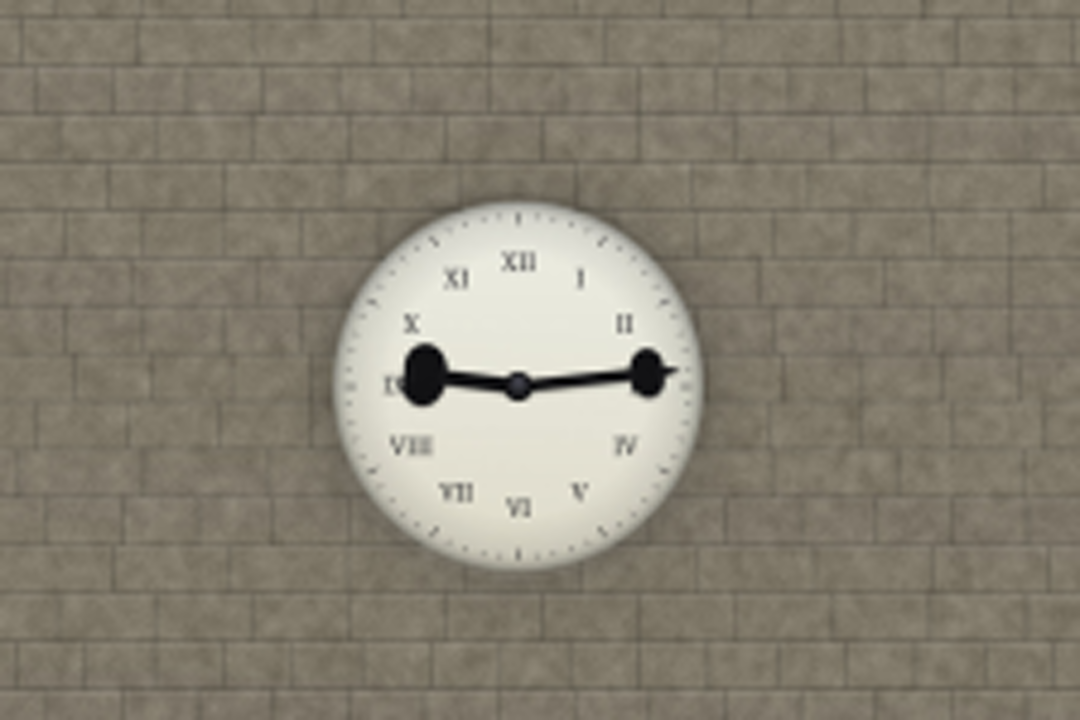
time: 9:14
